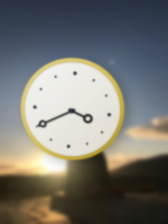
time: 3:40
